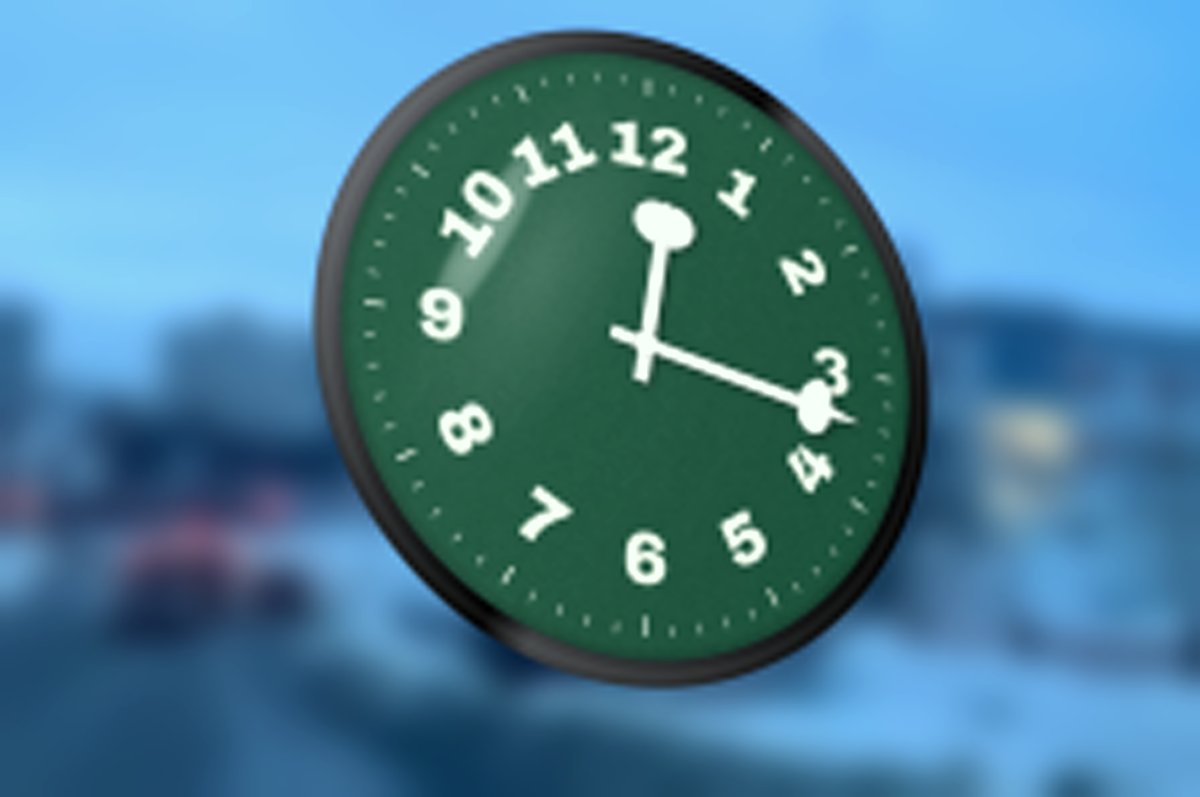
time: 12:17
